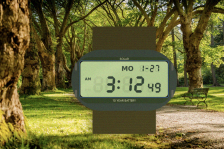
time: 3:12:49
